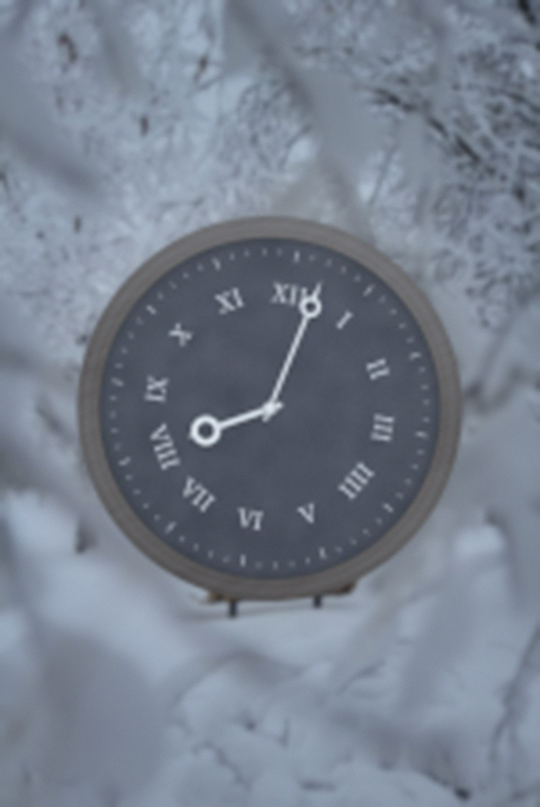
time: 8:02
